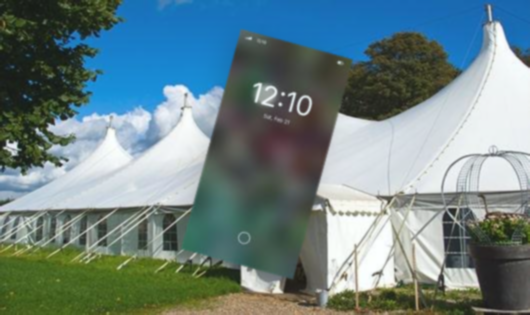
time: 12:10
